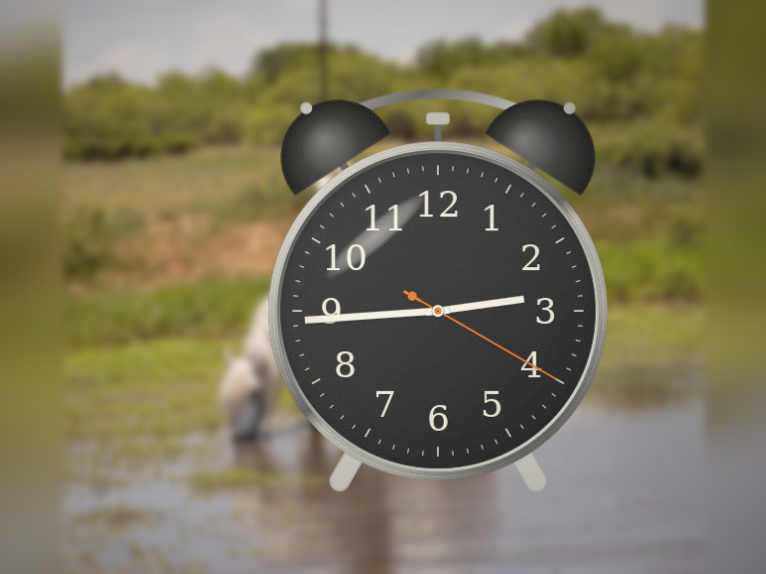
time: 2:44:20
